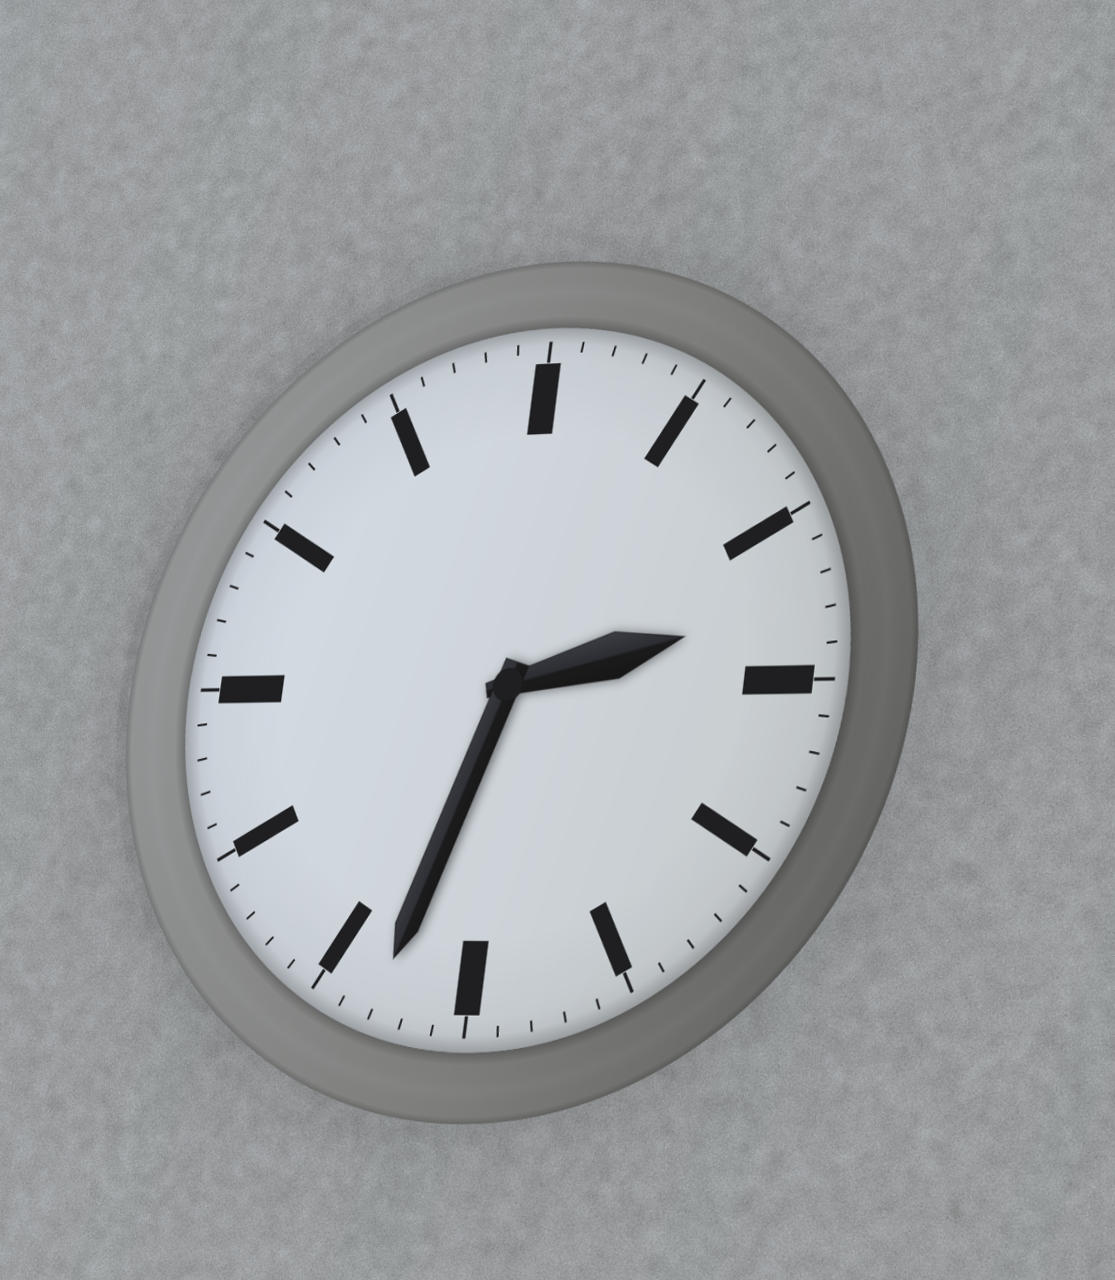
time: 2:33
